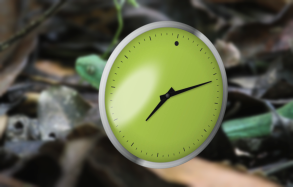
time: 7:11
